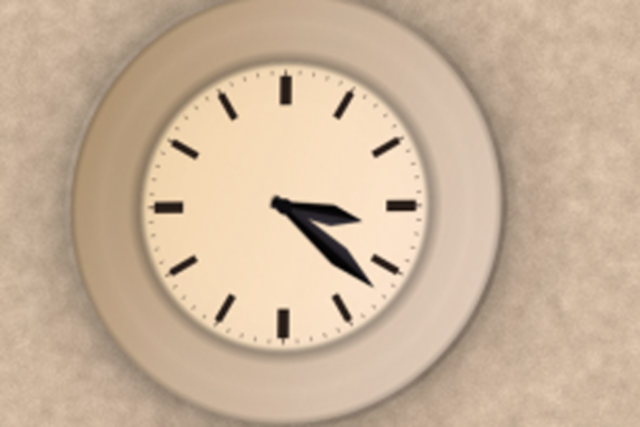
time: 3:22
